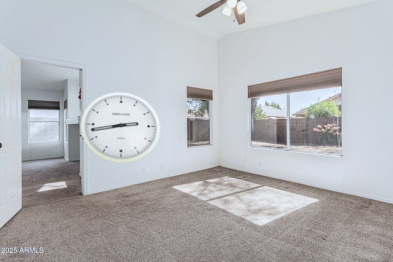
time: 2:43
